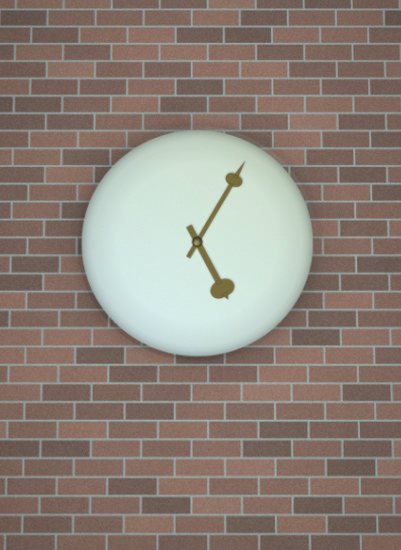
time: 5:05
